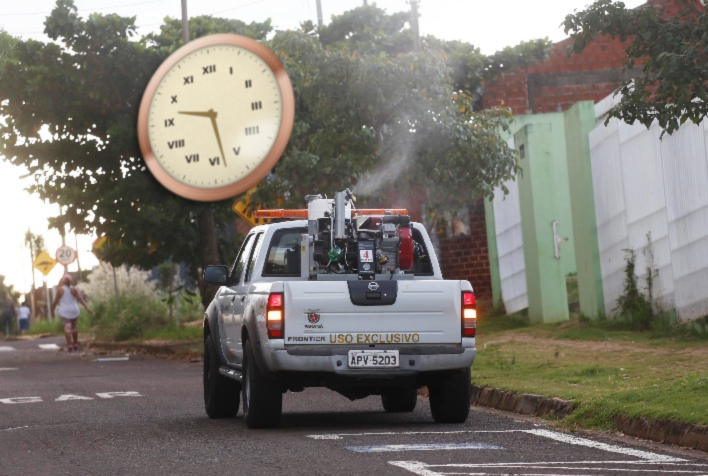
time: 9:28
